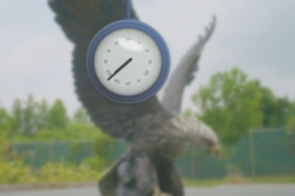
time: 7:38
